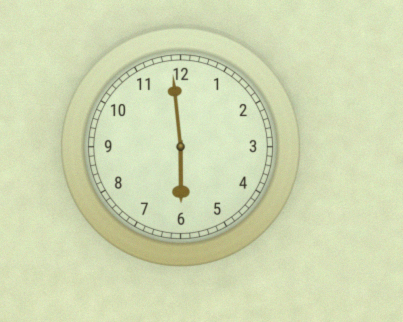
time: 5:59
